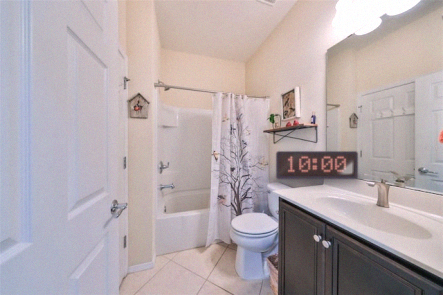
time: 10:00
